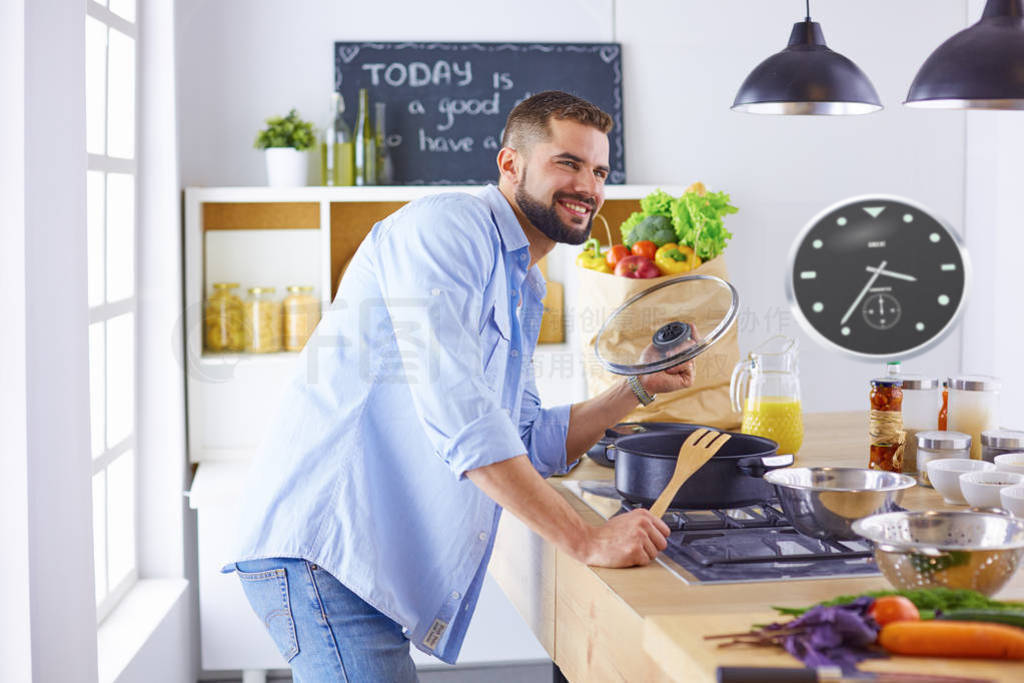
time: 3:36
